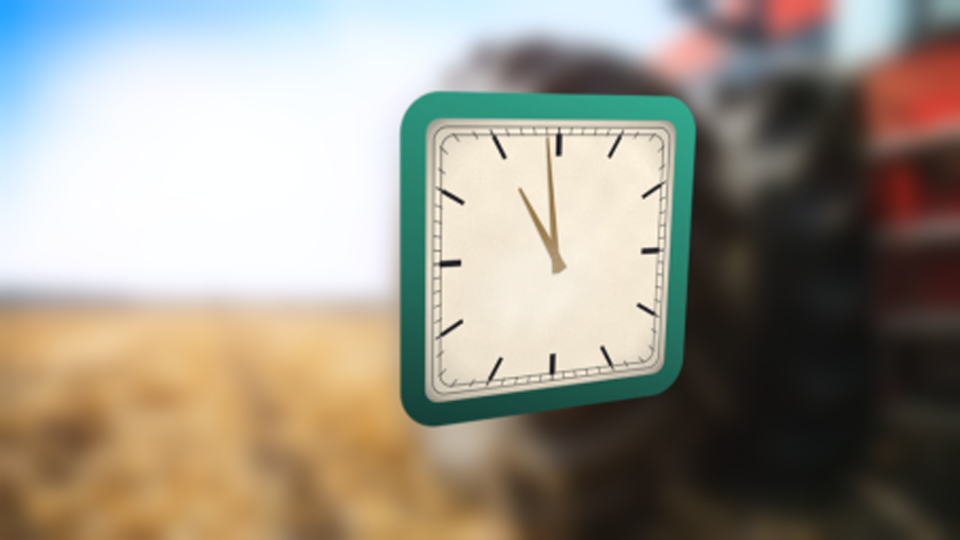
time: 10:59
